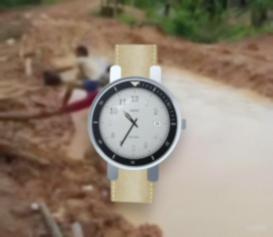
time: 10:35
